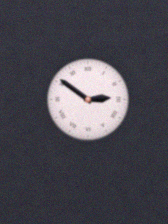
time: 2:51
